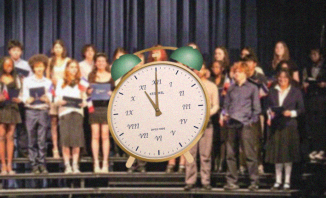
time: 11:00
